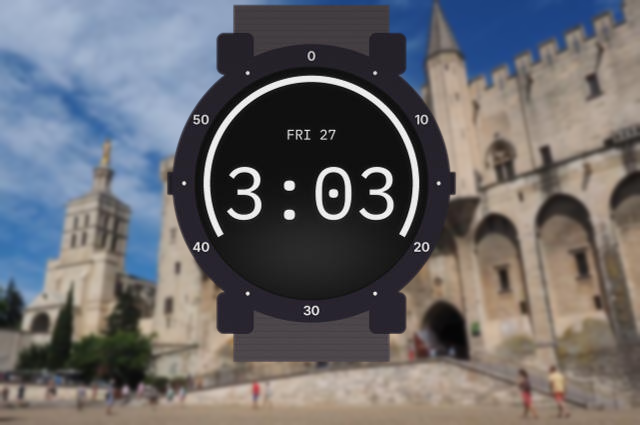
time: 3:03
